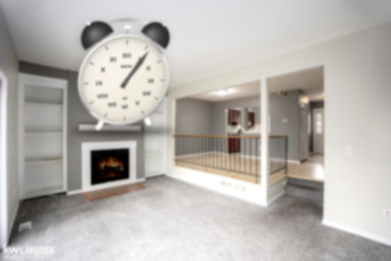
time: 1:06
